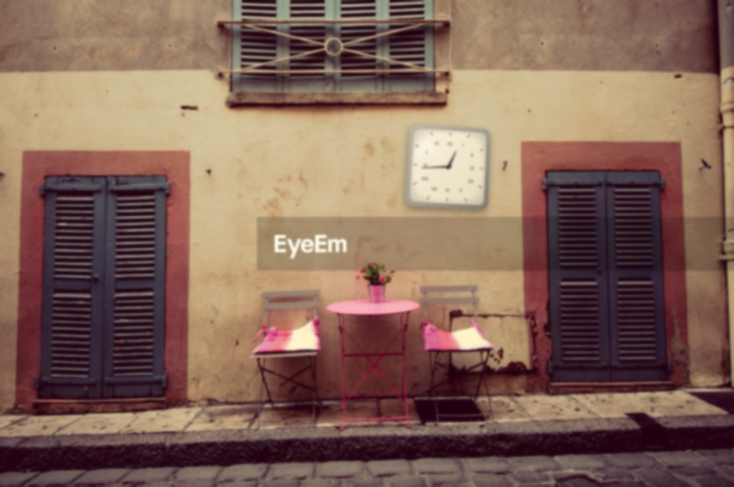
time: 12:44
